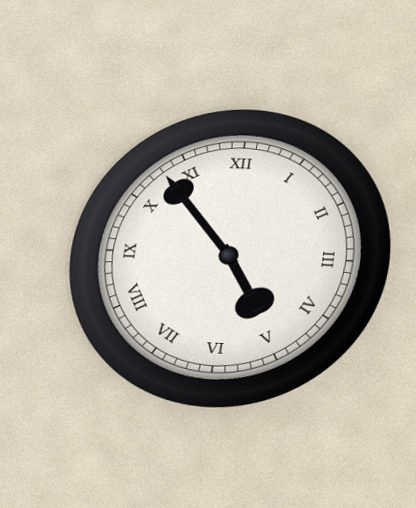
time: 4:53
